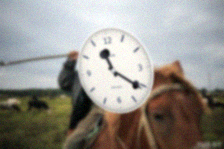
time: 11:21
